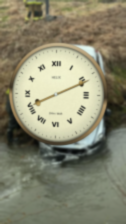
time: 8:11
